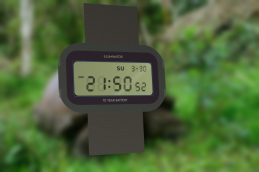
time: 21:50:52
